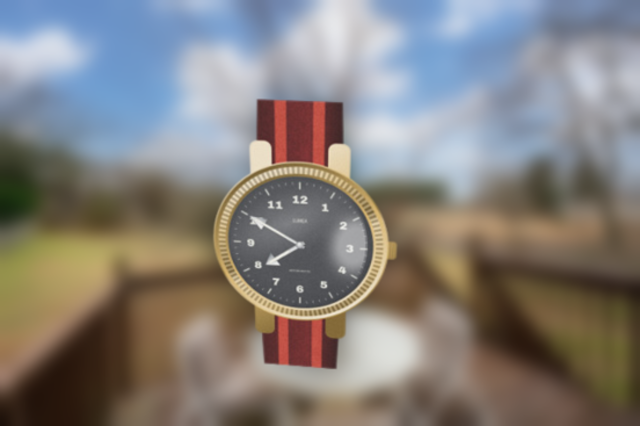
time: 7:50
